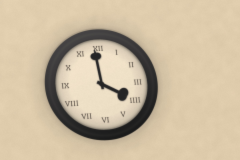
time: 3:59
